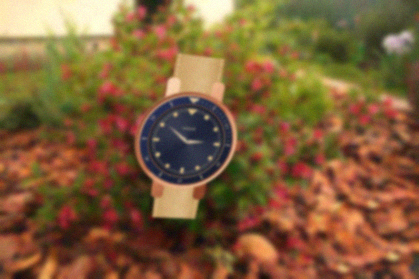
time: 2:51
